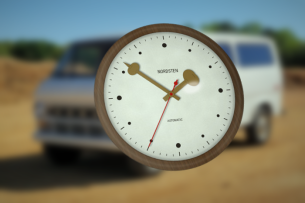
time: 1:51:35
